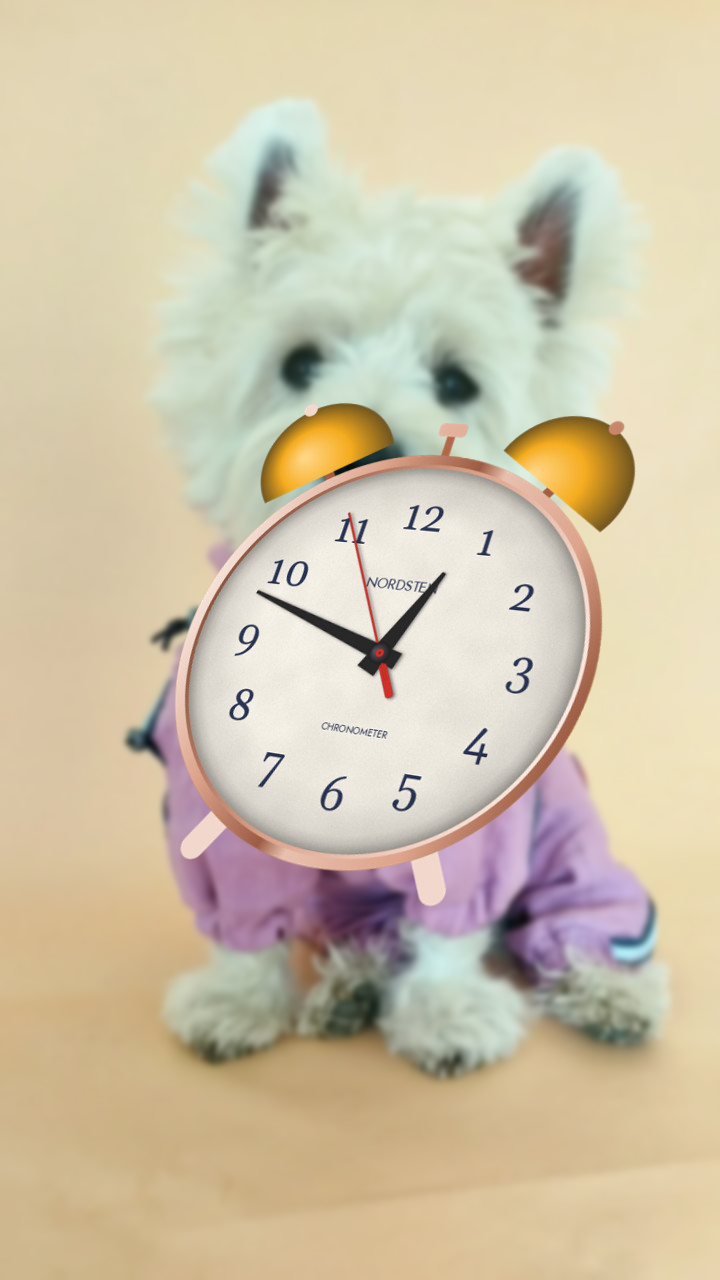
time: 12:47:55
